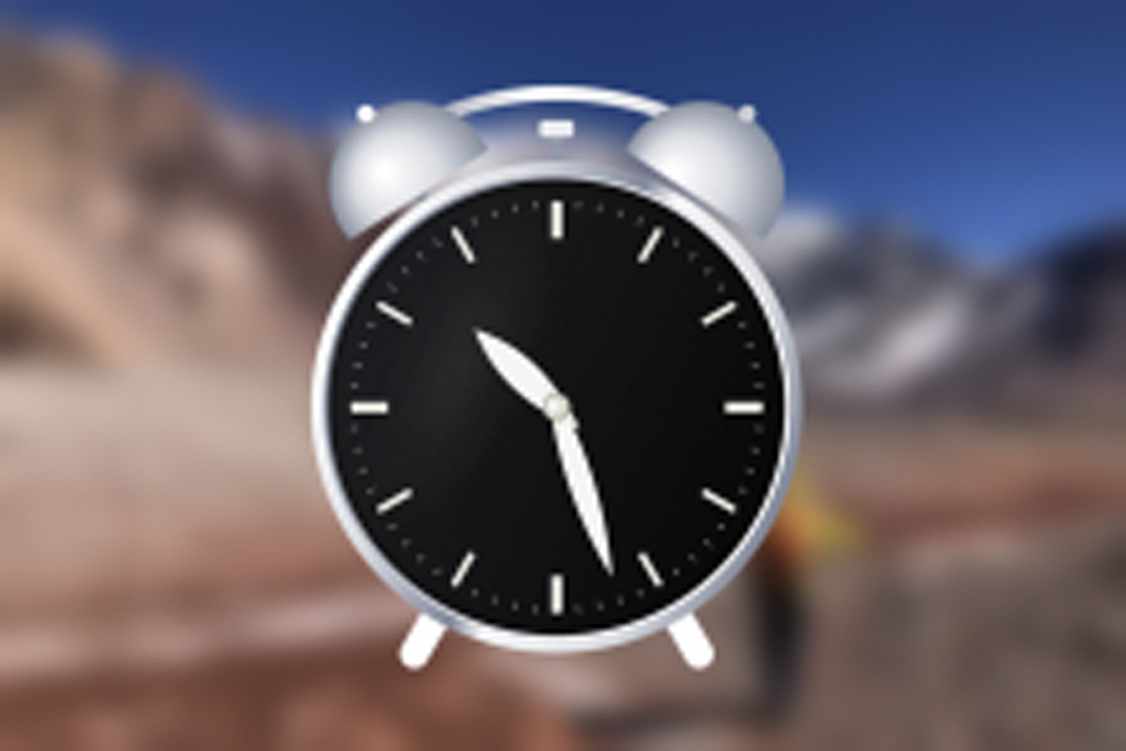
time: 10:27
